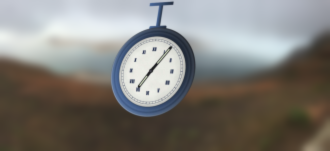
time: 7:06
